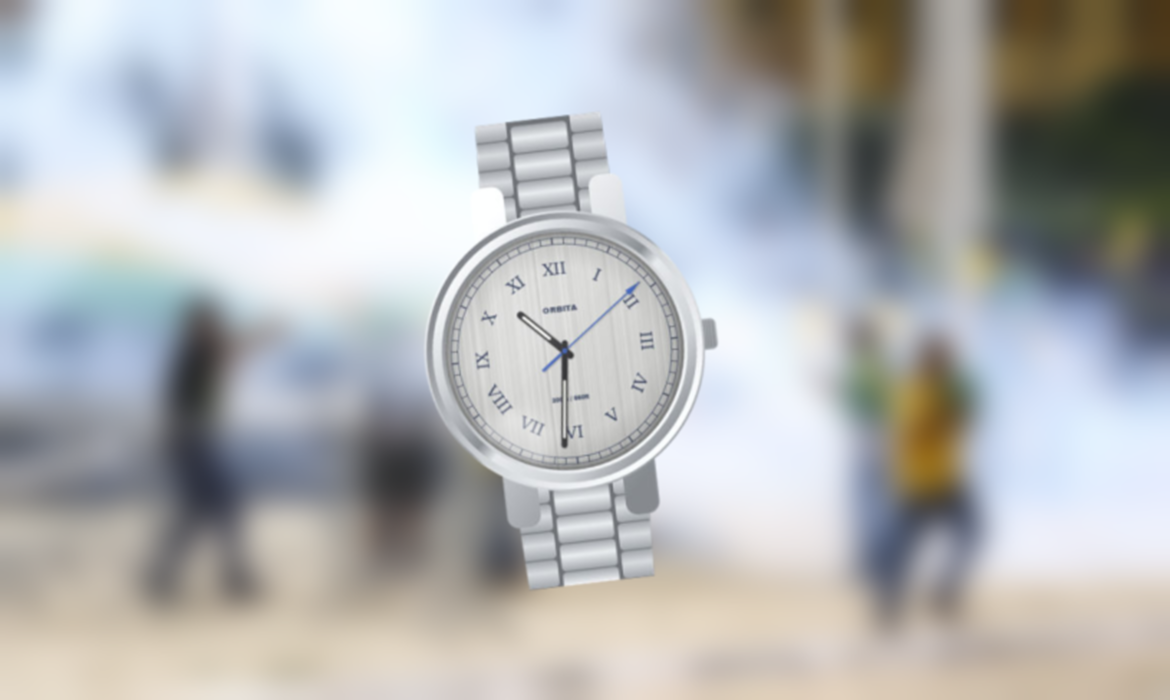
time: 10:31:09
